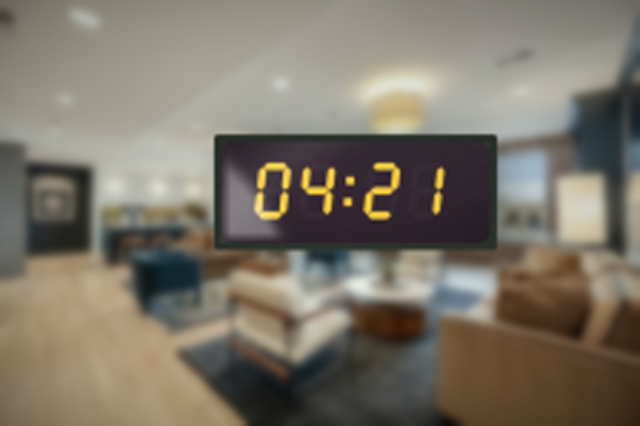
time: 4:21
